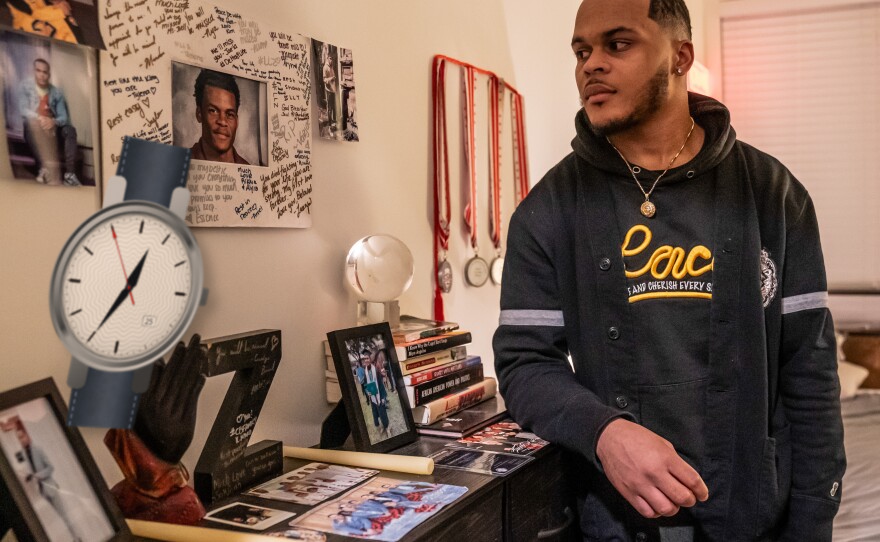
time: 12:34:55
